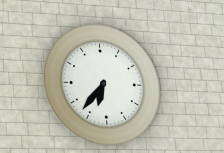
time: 6:37
